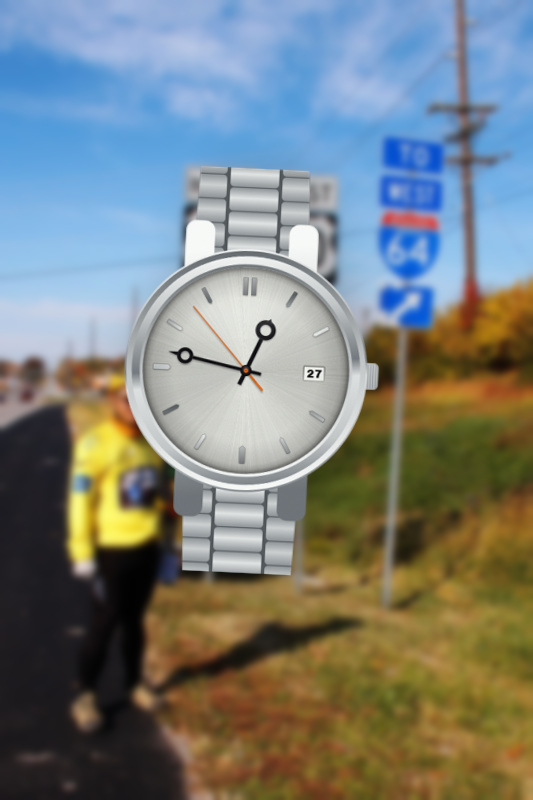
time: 12:46:53
